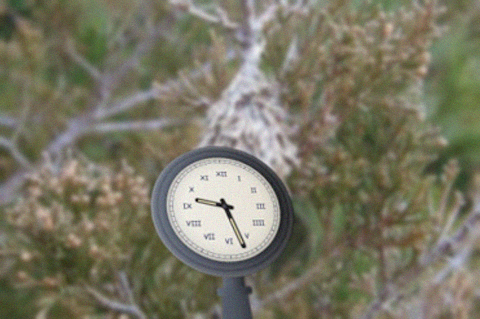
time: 9:27
